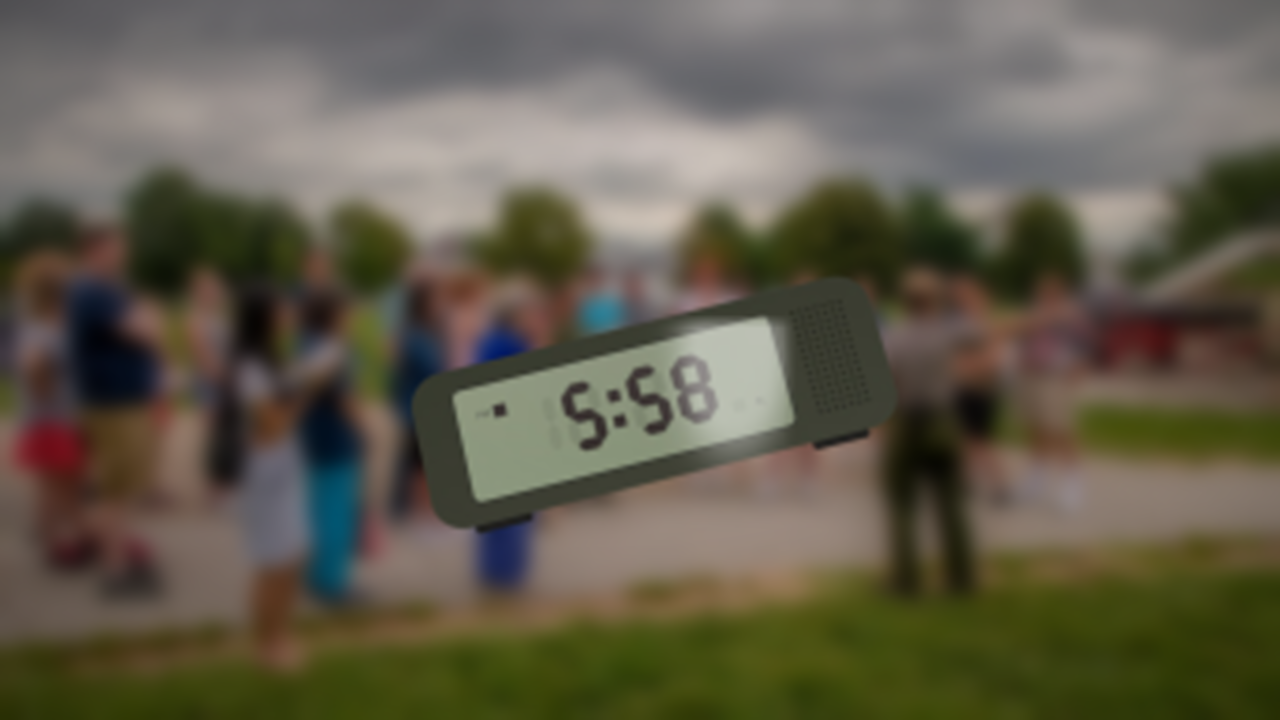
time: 5:58
